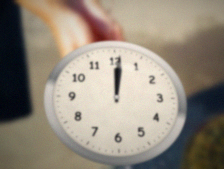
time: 12:01
